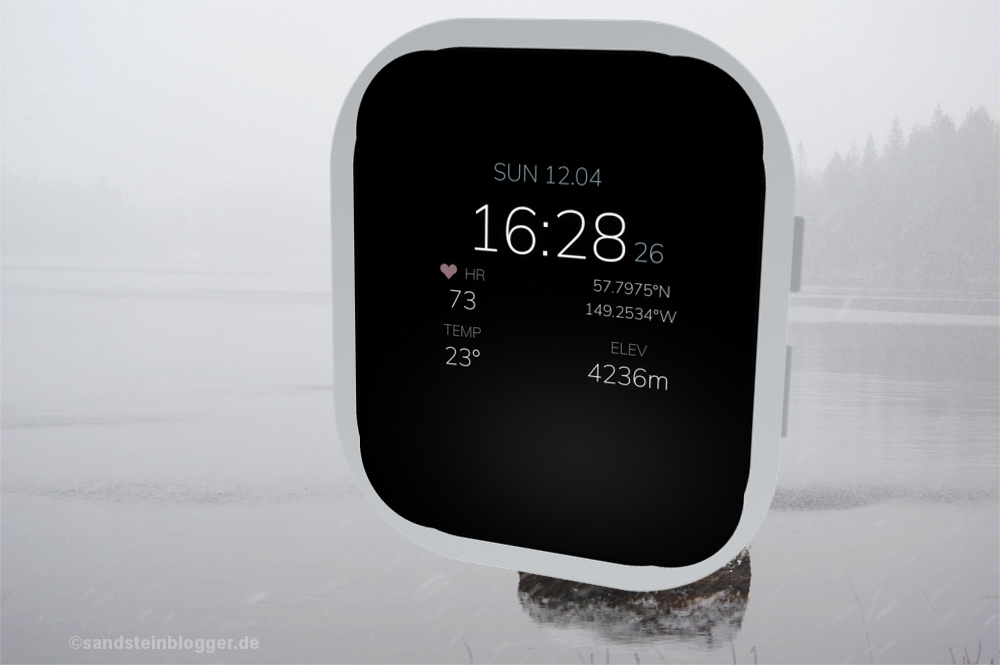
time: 16:28:26
